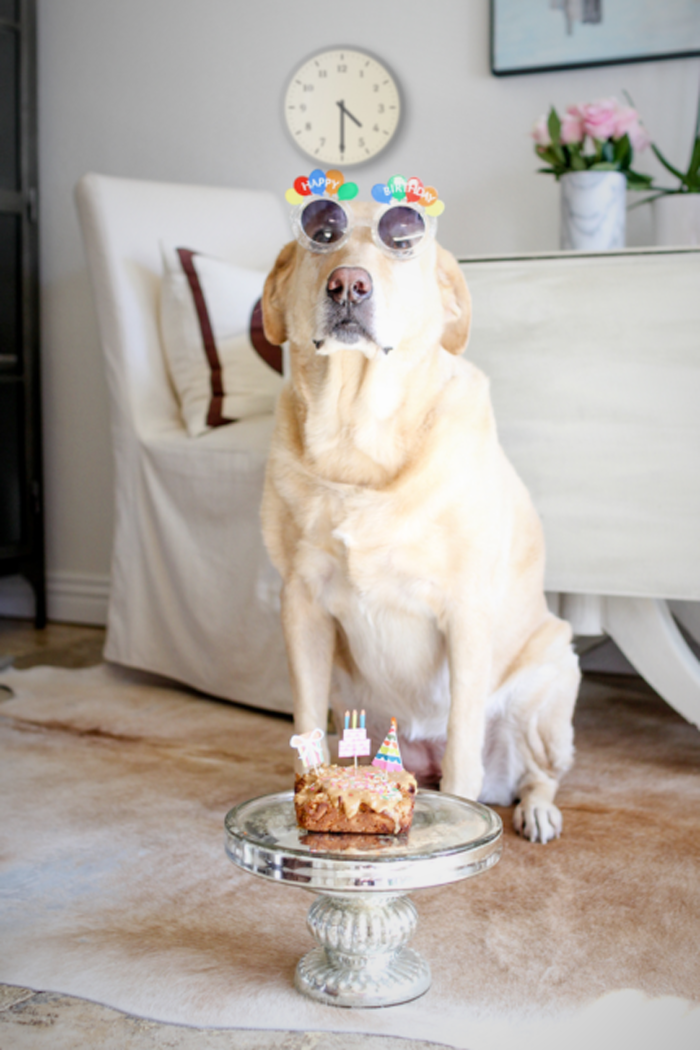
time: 4:30
